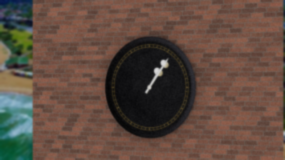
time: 1:06
